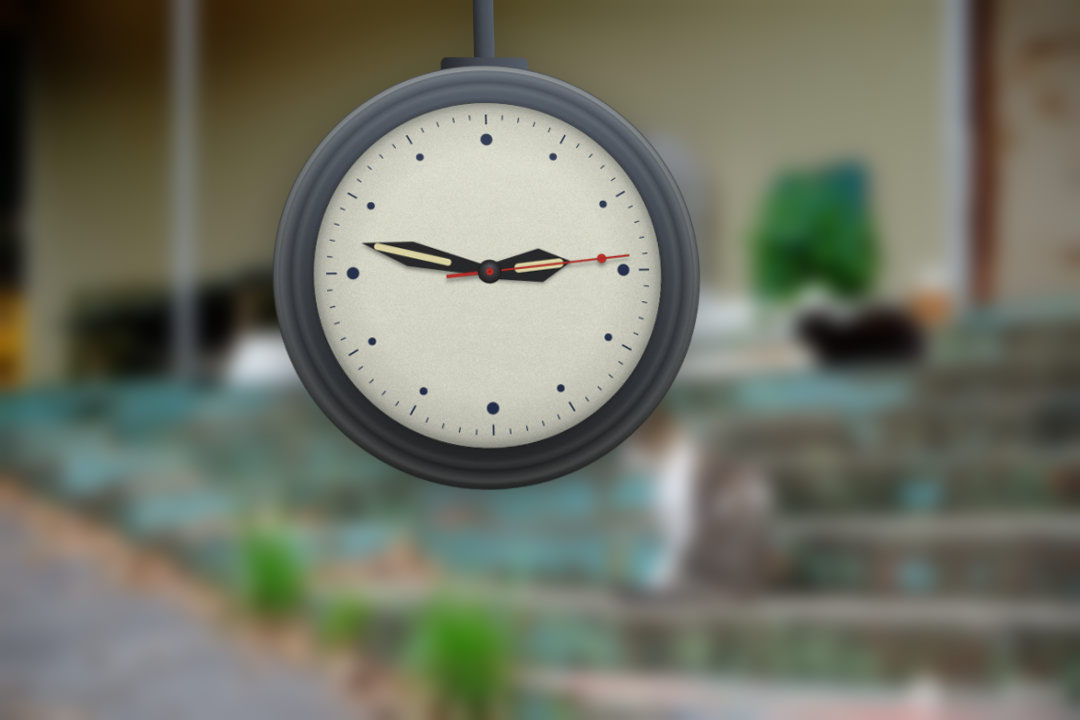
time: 2:47:14
